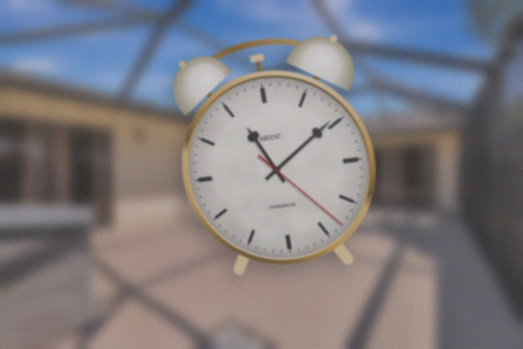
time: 11:09:23
